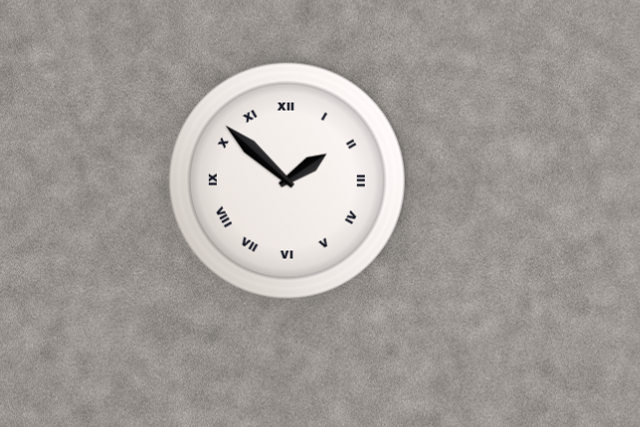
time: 1:52
